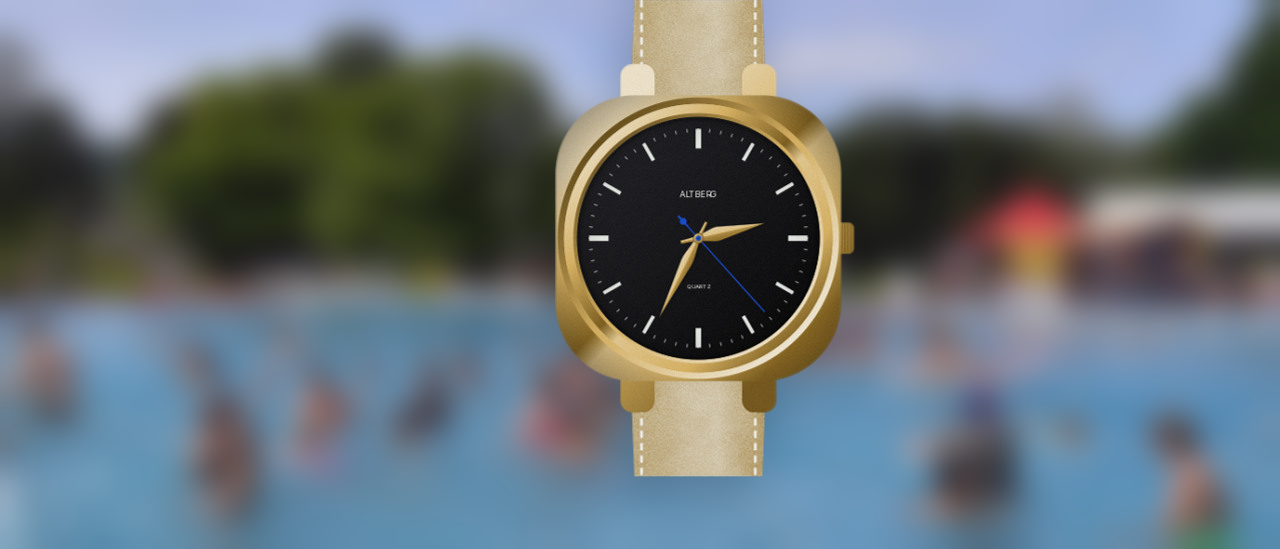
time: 2:34:23
